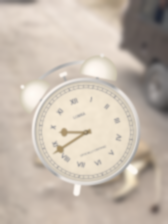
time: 9:43
